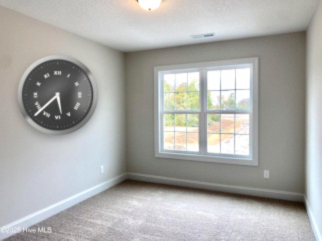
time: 5:38
